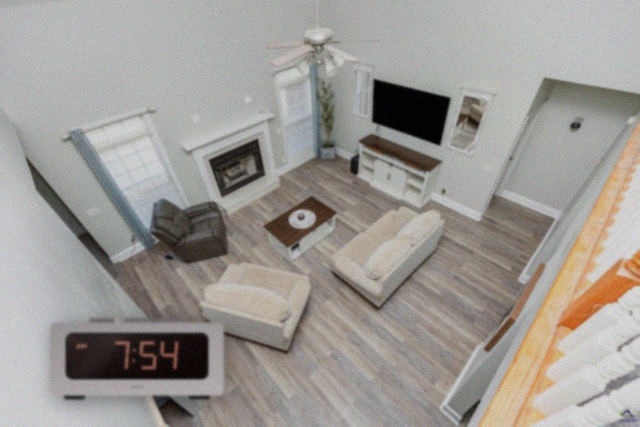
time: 7:54
